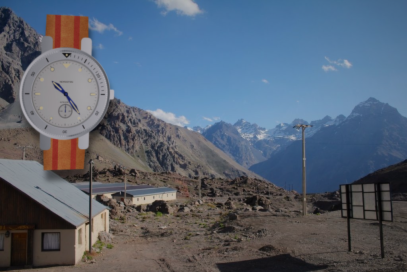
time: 10:24
